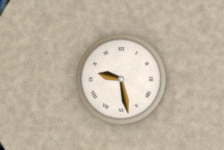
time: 9:28
